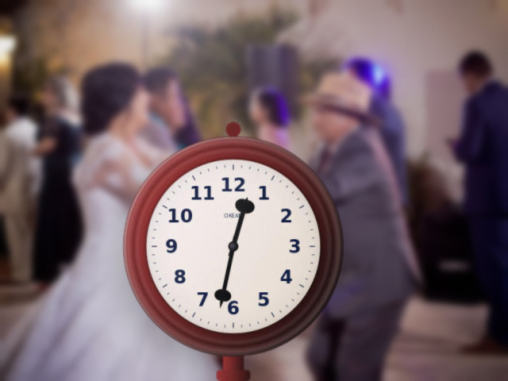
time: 12:32
